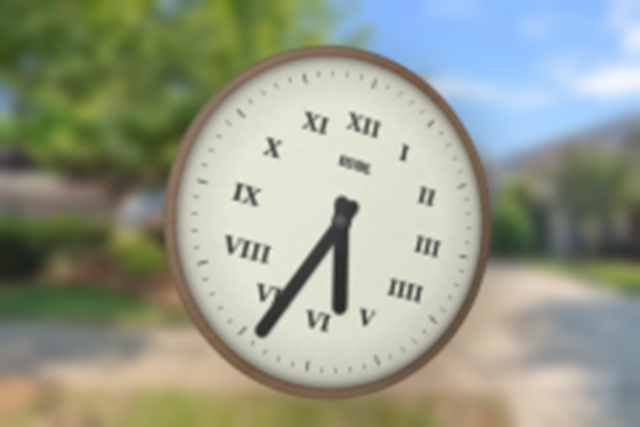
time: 5:34
